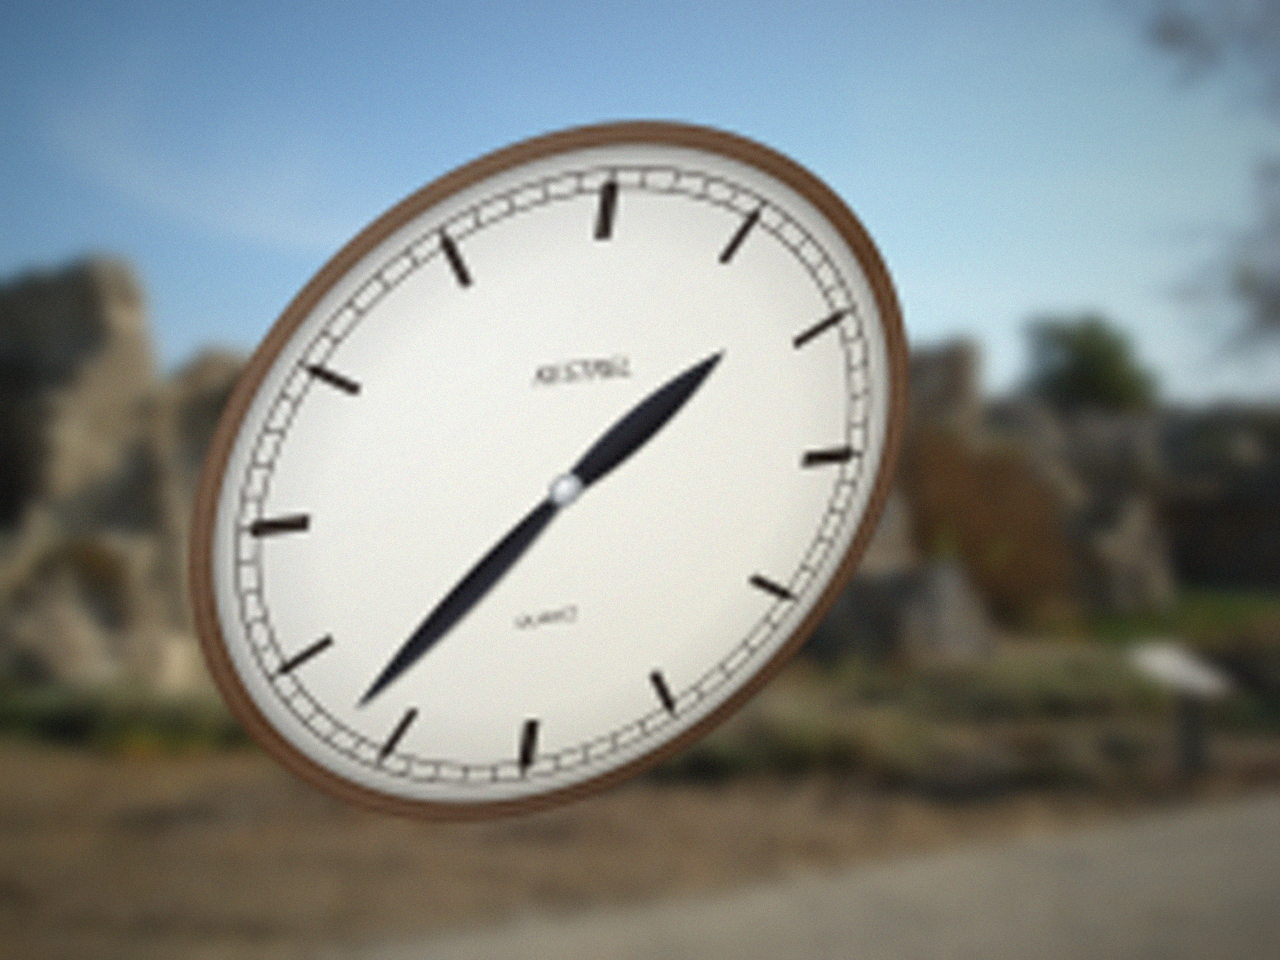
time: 1:37
